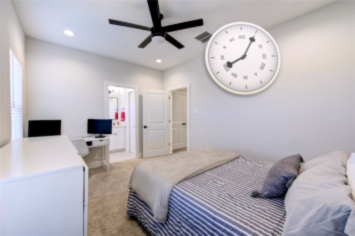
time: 8:05
